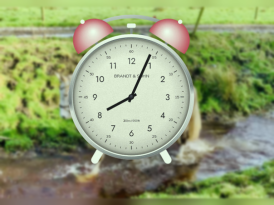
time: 8:04
